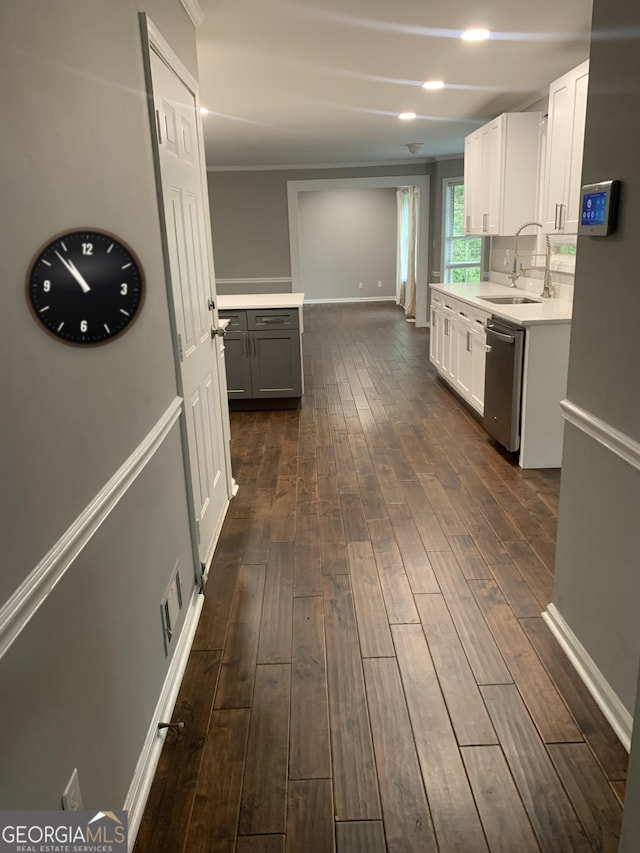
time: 10:53
